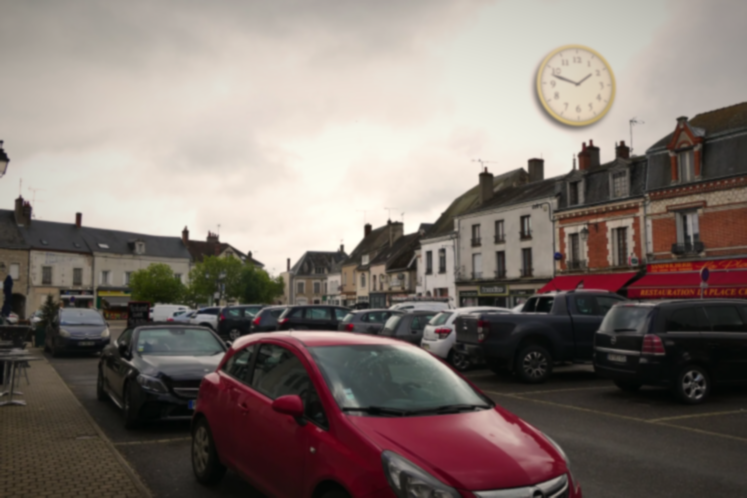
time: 1:48
